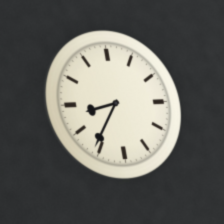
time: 8:36
